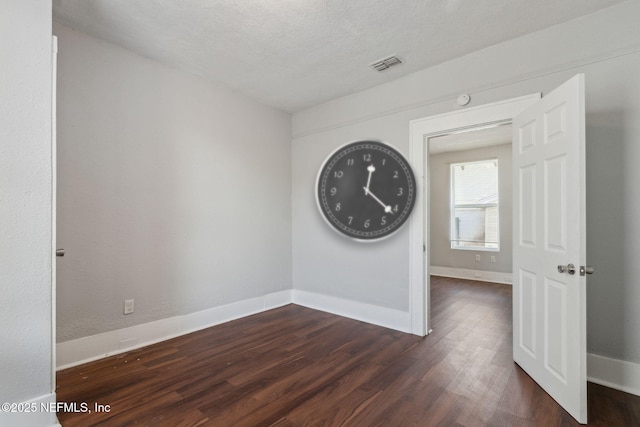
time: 12:22
